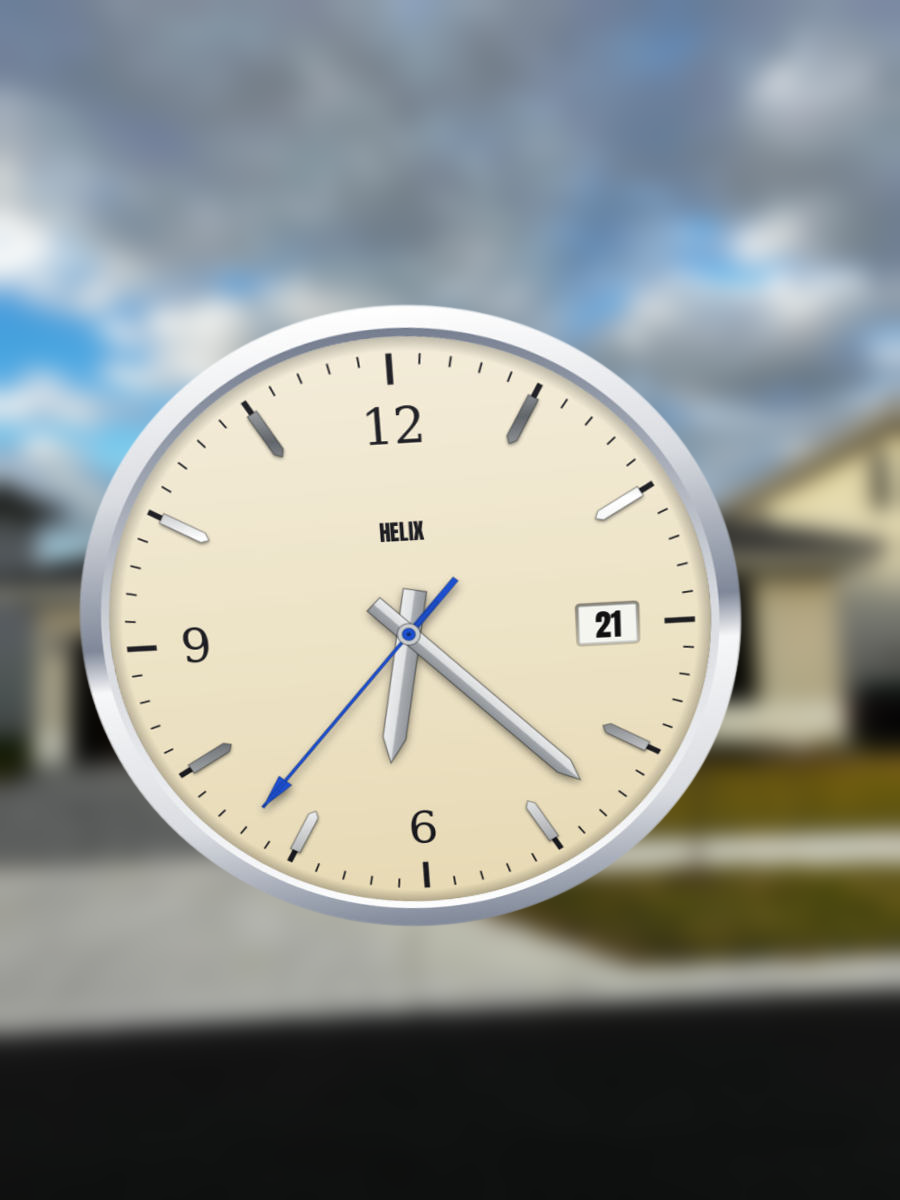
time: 6:22:37
